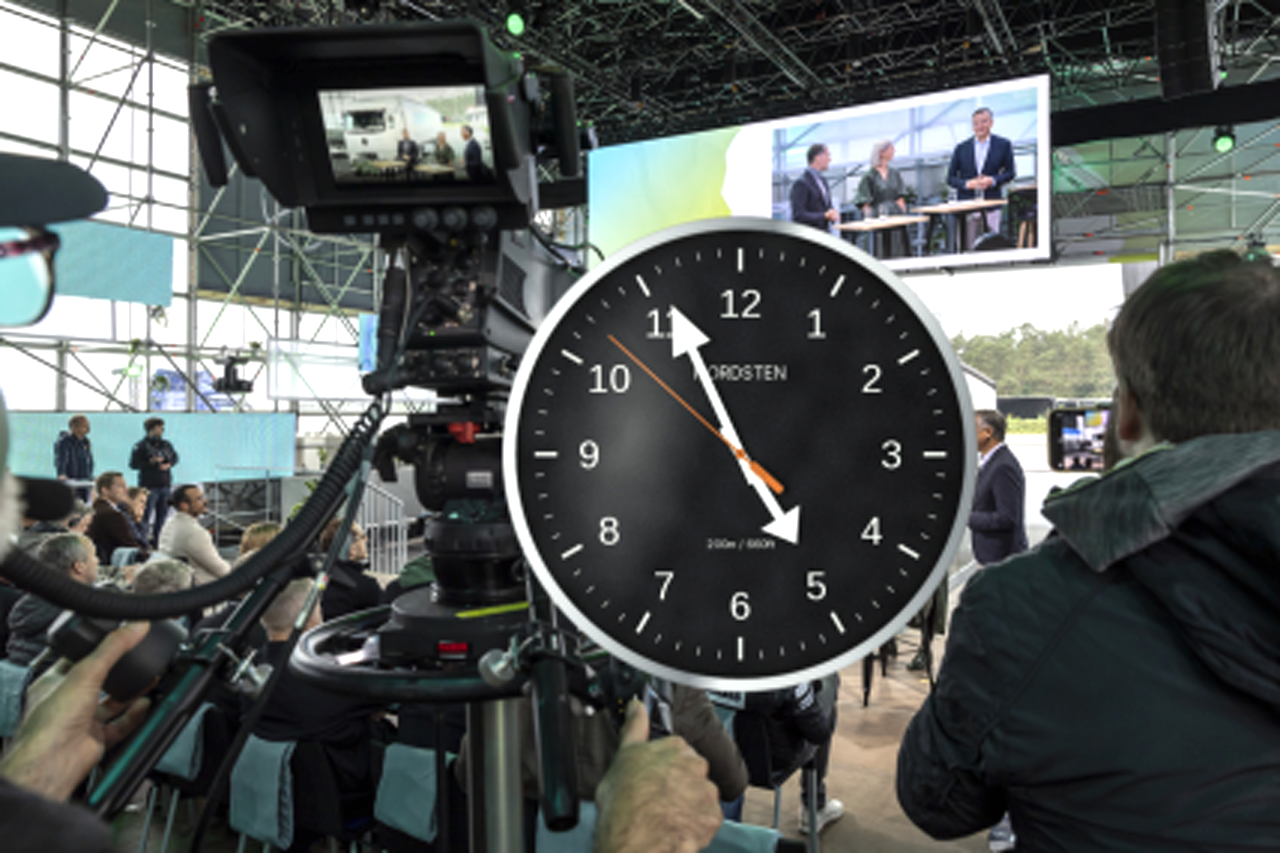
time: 4:55:52
